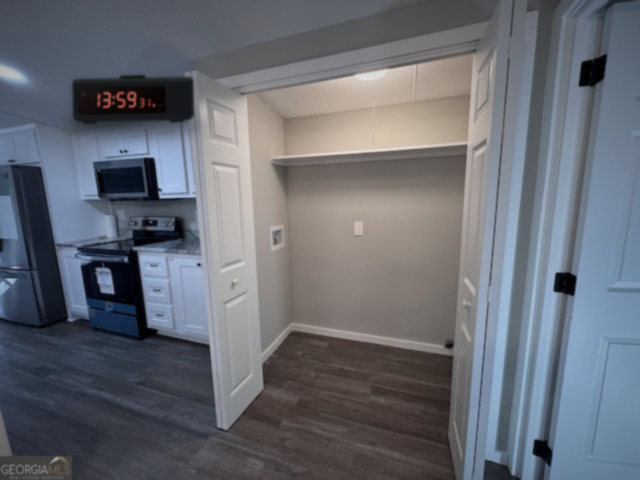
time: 13:59
